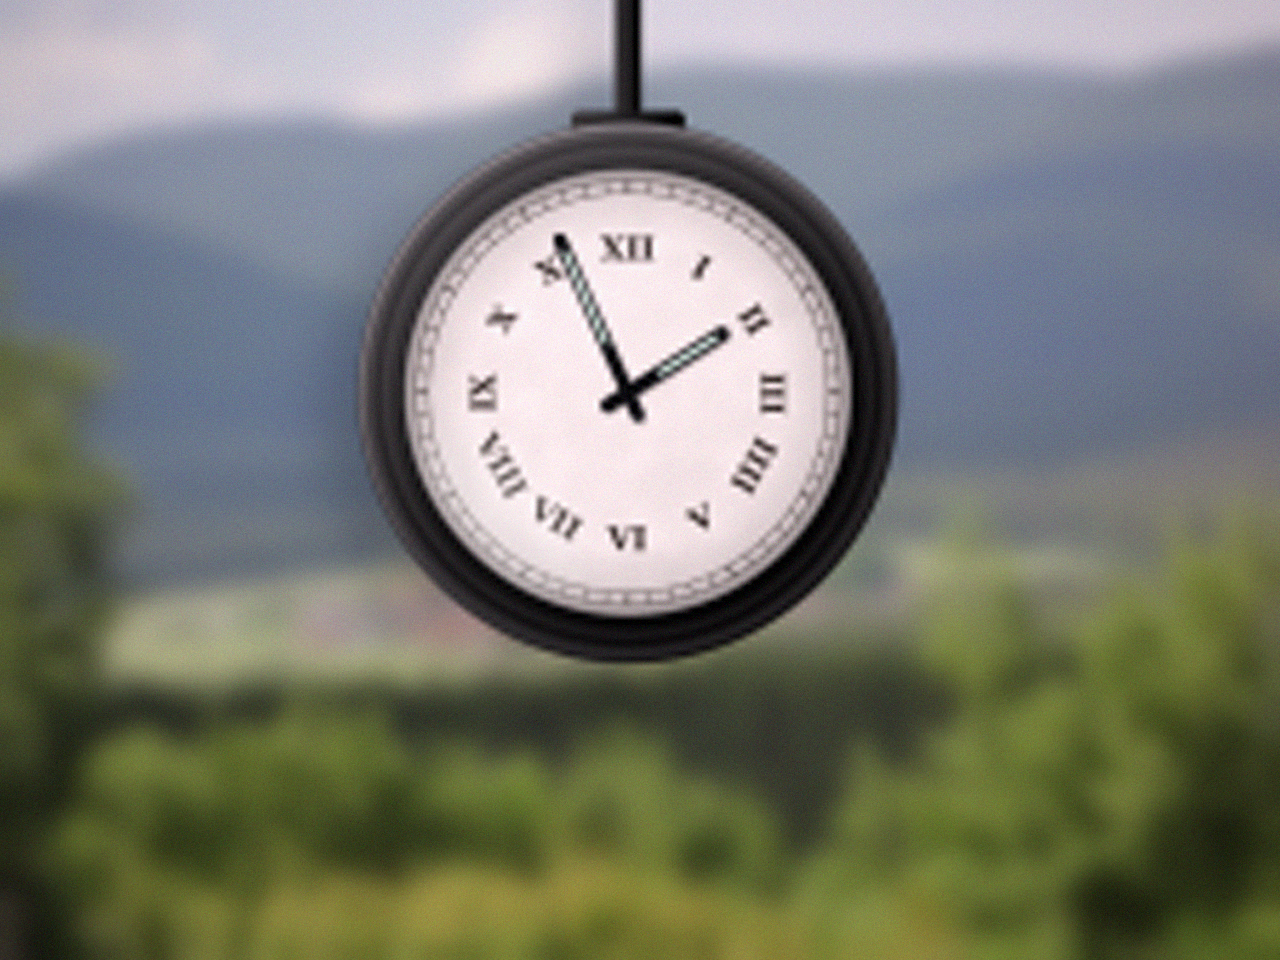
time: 1:56
